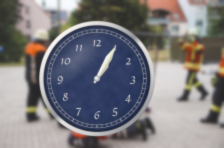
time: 1:05
